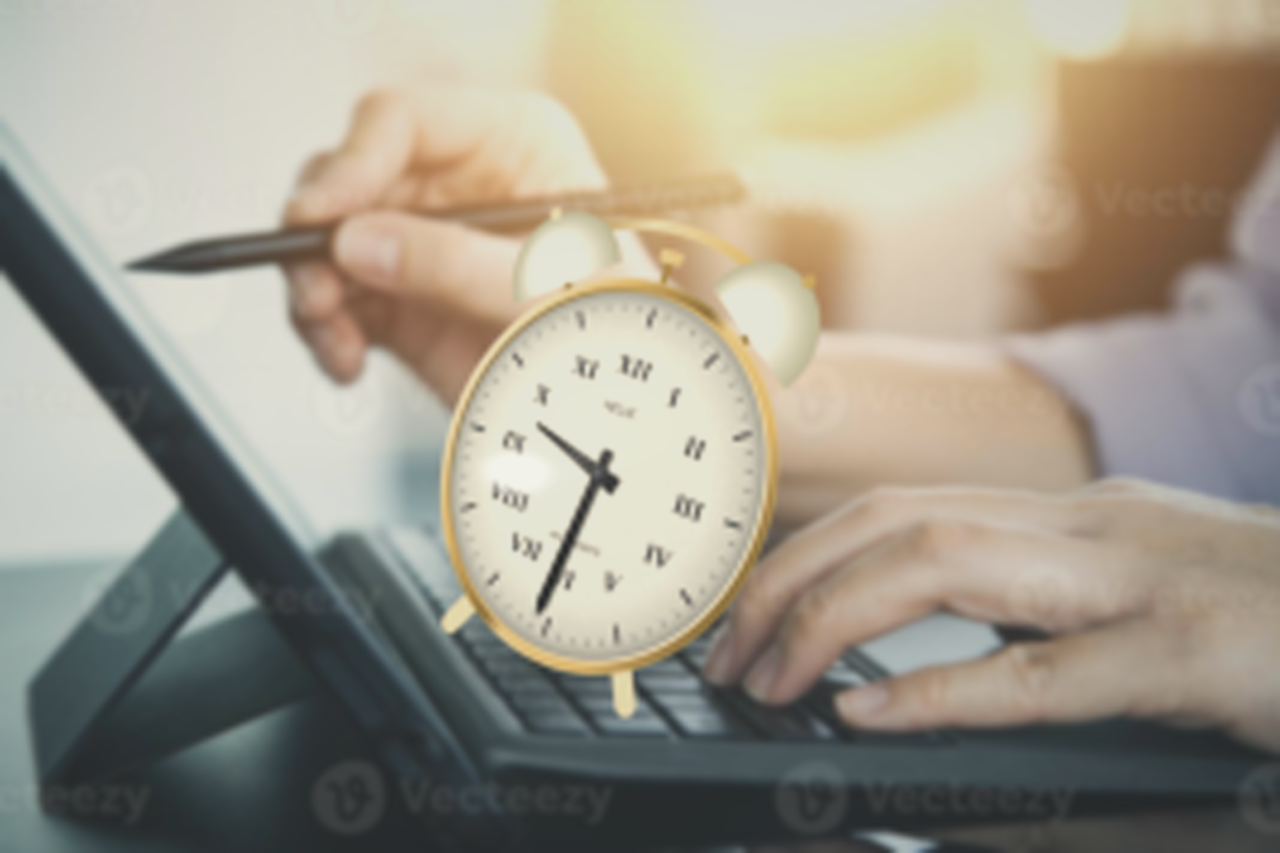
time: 9:31
